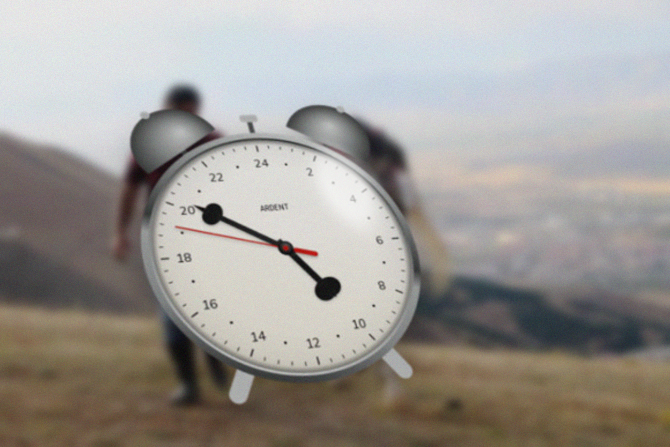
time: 9:50:48
